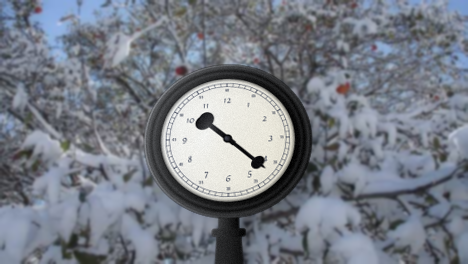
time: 10:22
